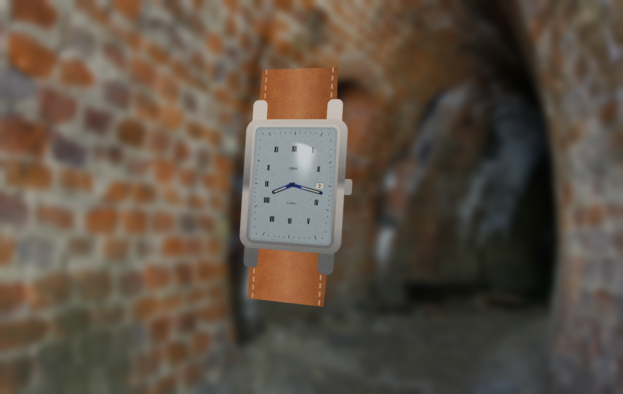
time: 8:17
